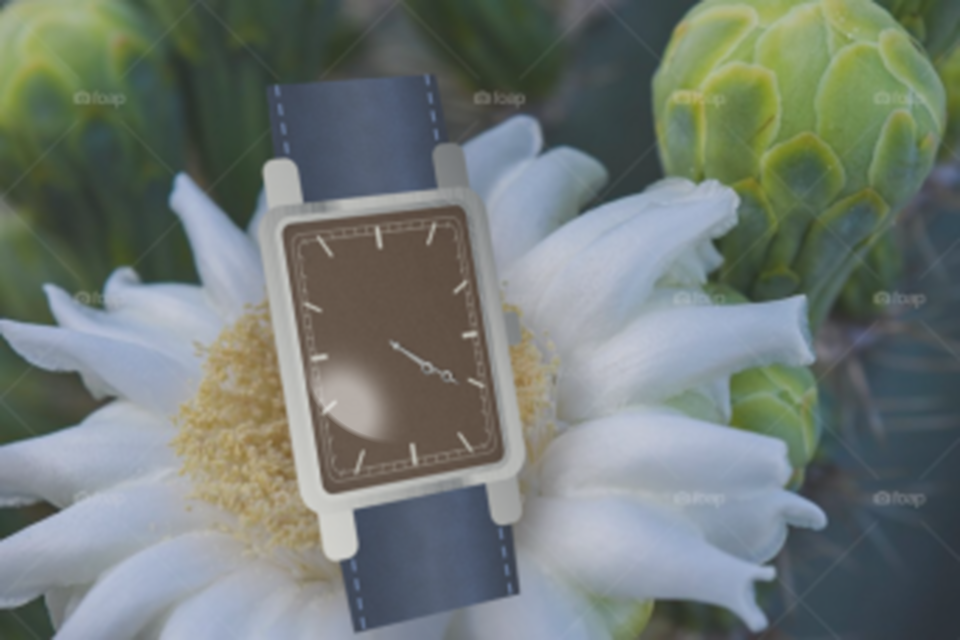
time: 4:21
